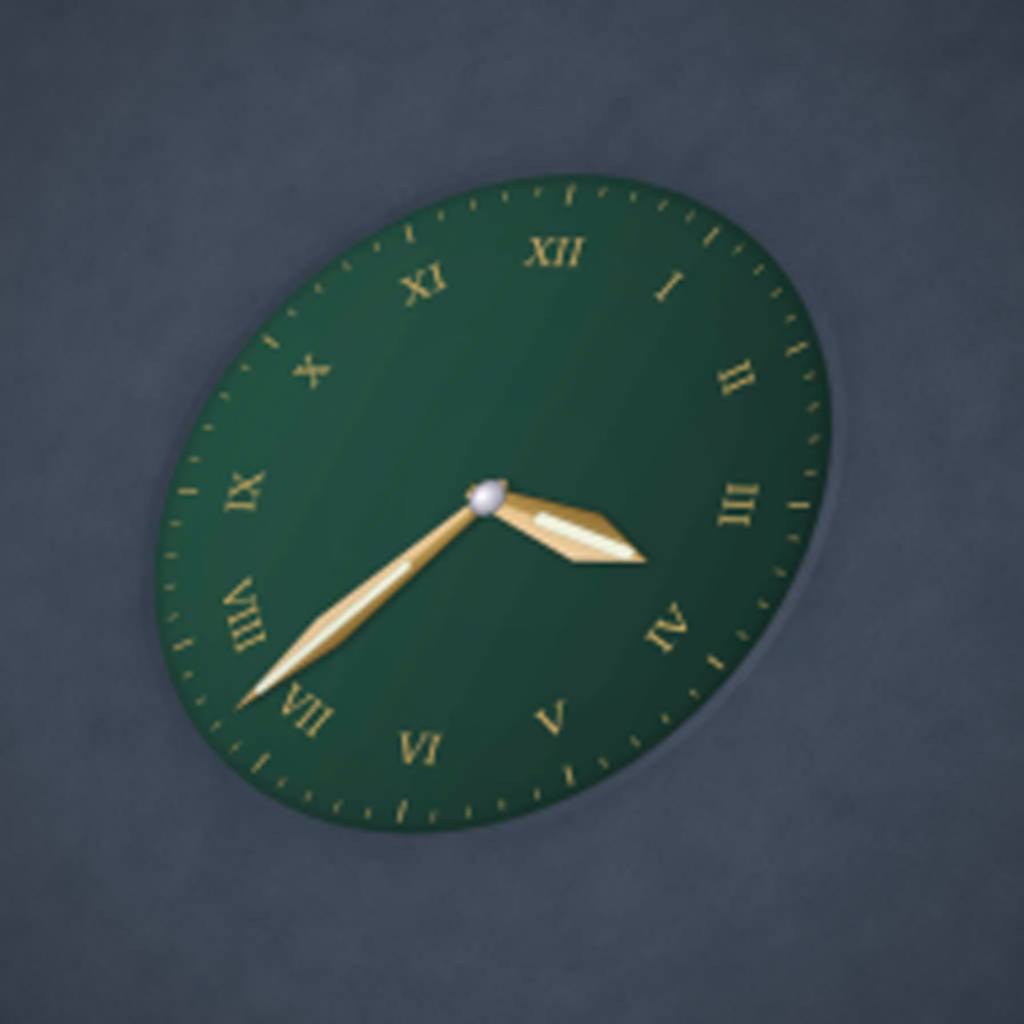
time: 3:37
